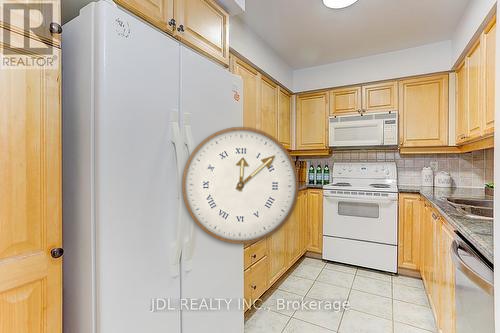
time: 12:08
